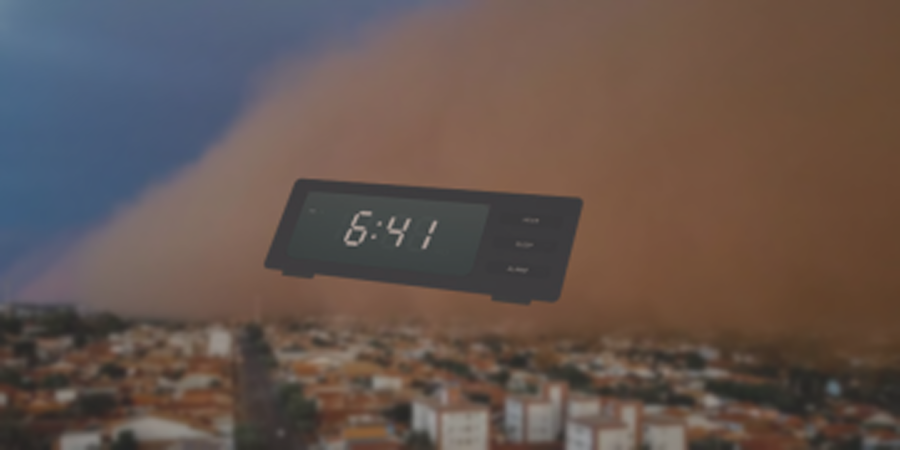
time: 6:41
